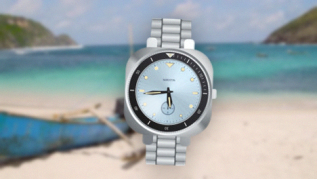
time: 5:44
